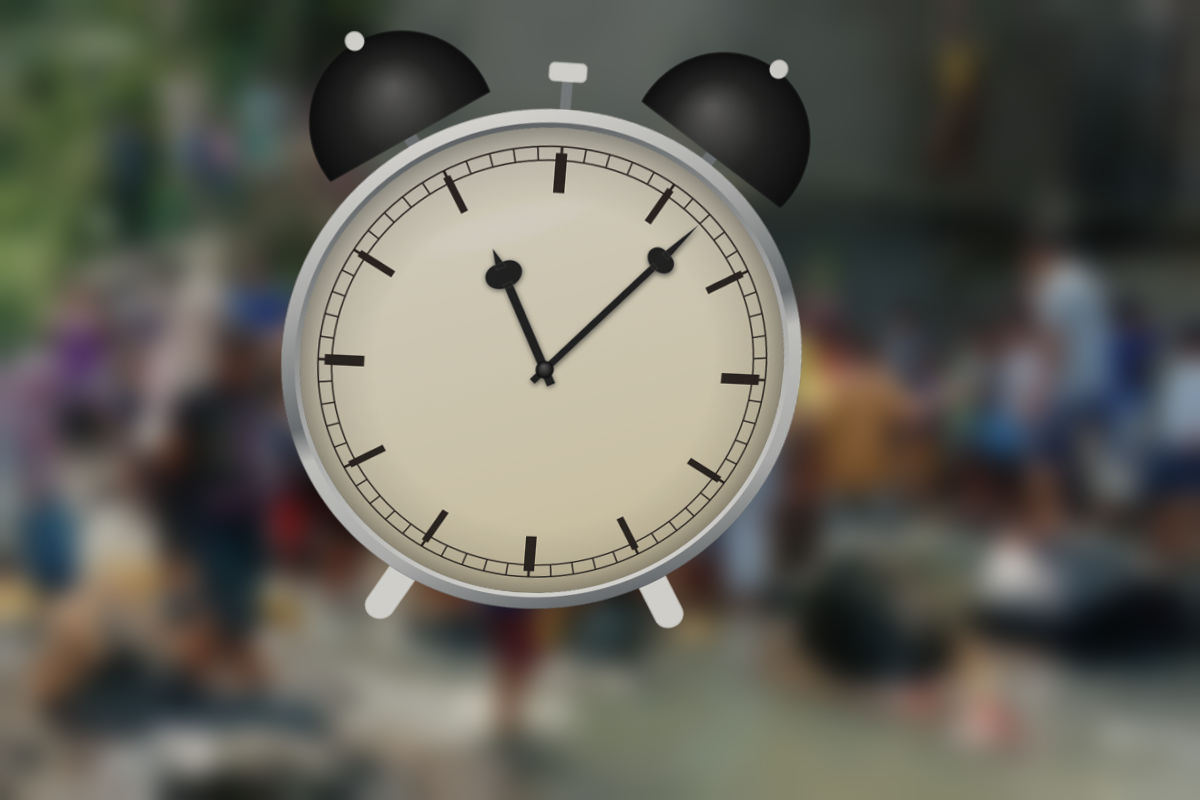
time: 11:07
